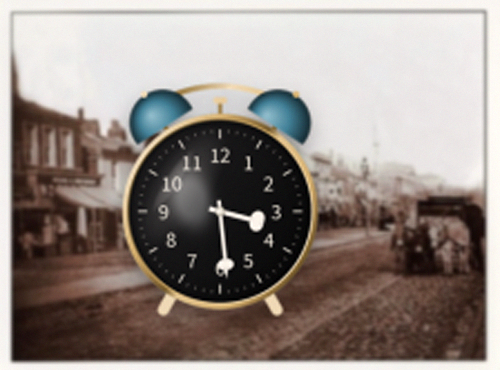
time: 3:29
